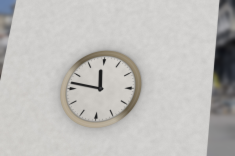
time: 11:47
